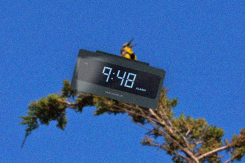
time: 9:48
